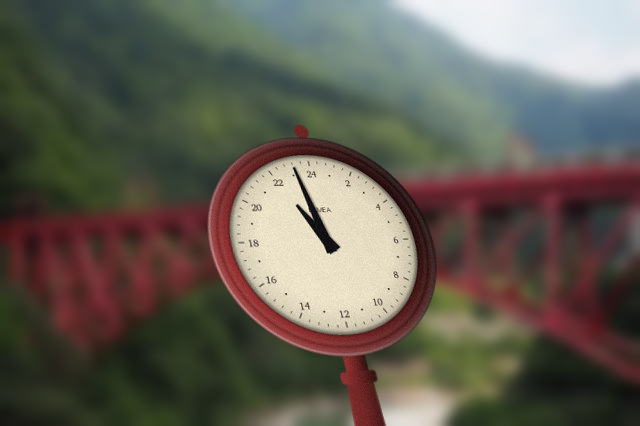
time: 21:58
